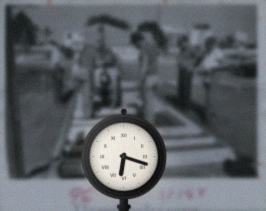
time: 6:18
